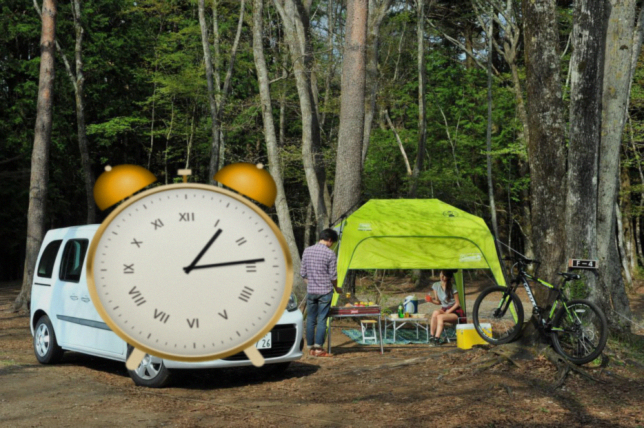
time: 1:14
